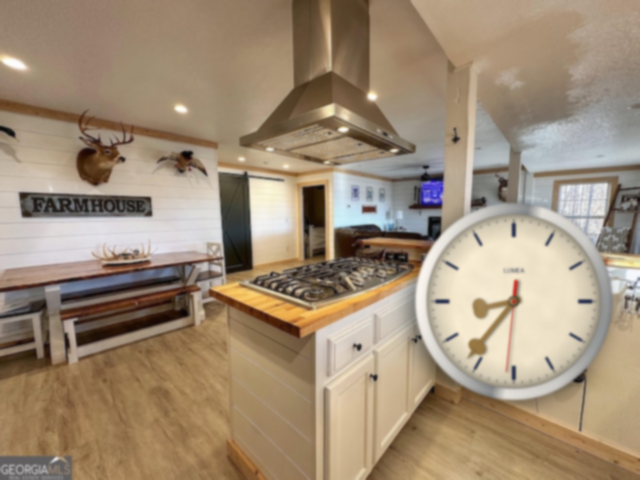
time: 8:36:31
